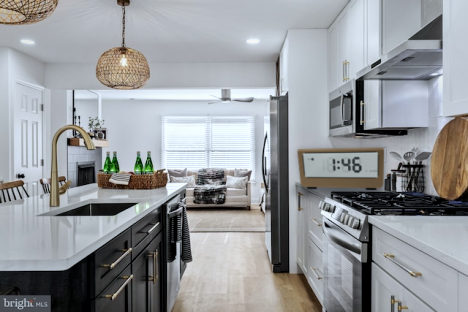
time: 1:46
